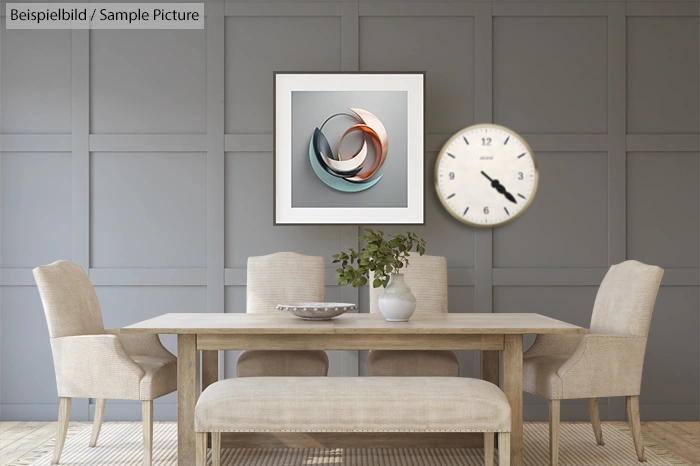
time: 4:22
